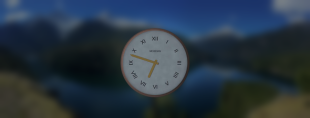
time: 6:48
